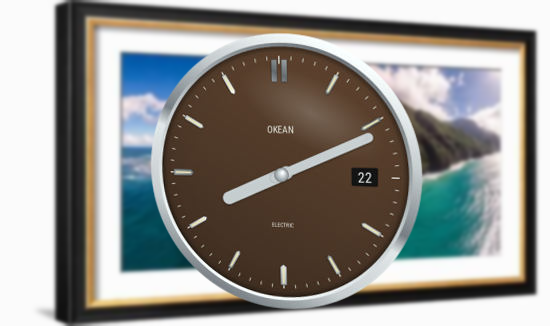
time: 8:11
